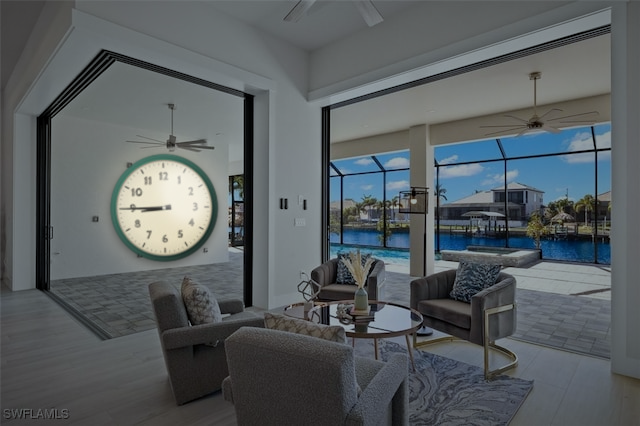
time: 8:45
